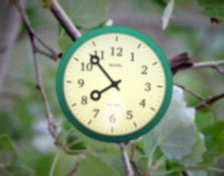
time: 7:53
